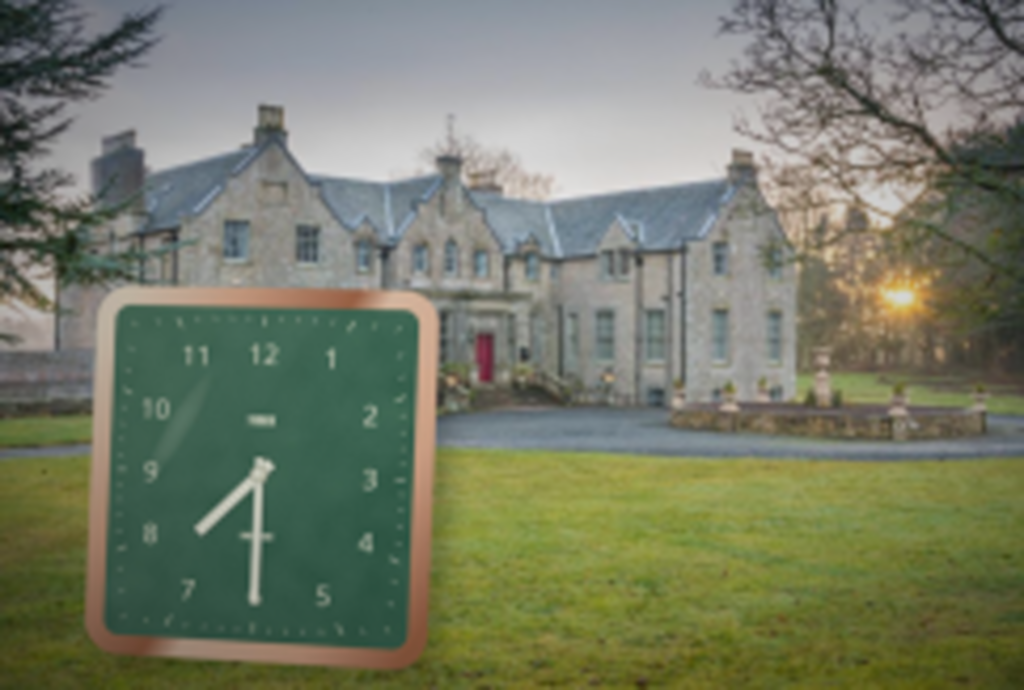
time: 7:30
